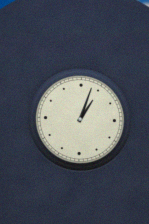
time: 1:03
